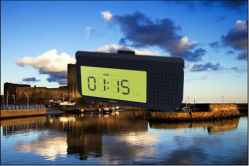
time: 1:15
